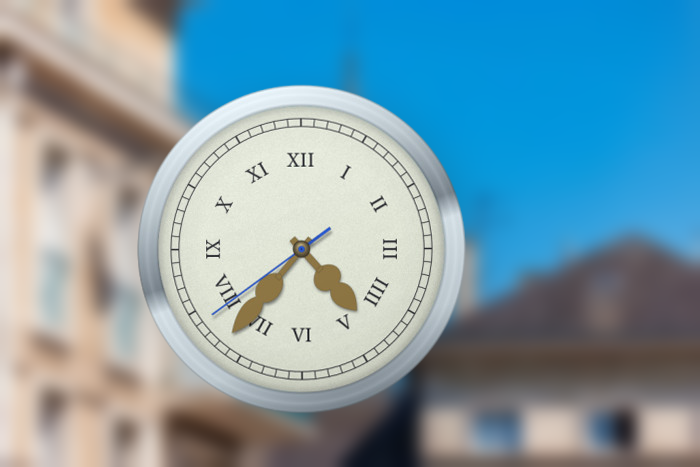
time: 4:36:39
